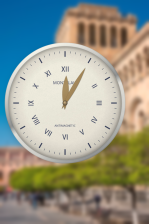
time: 12:05
